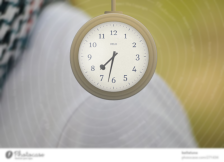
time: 7:32
